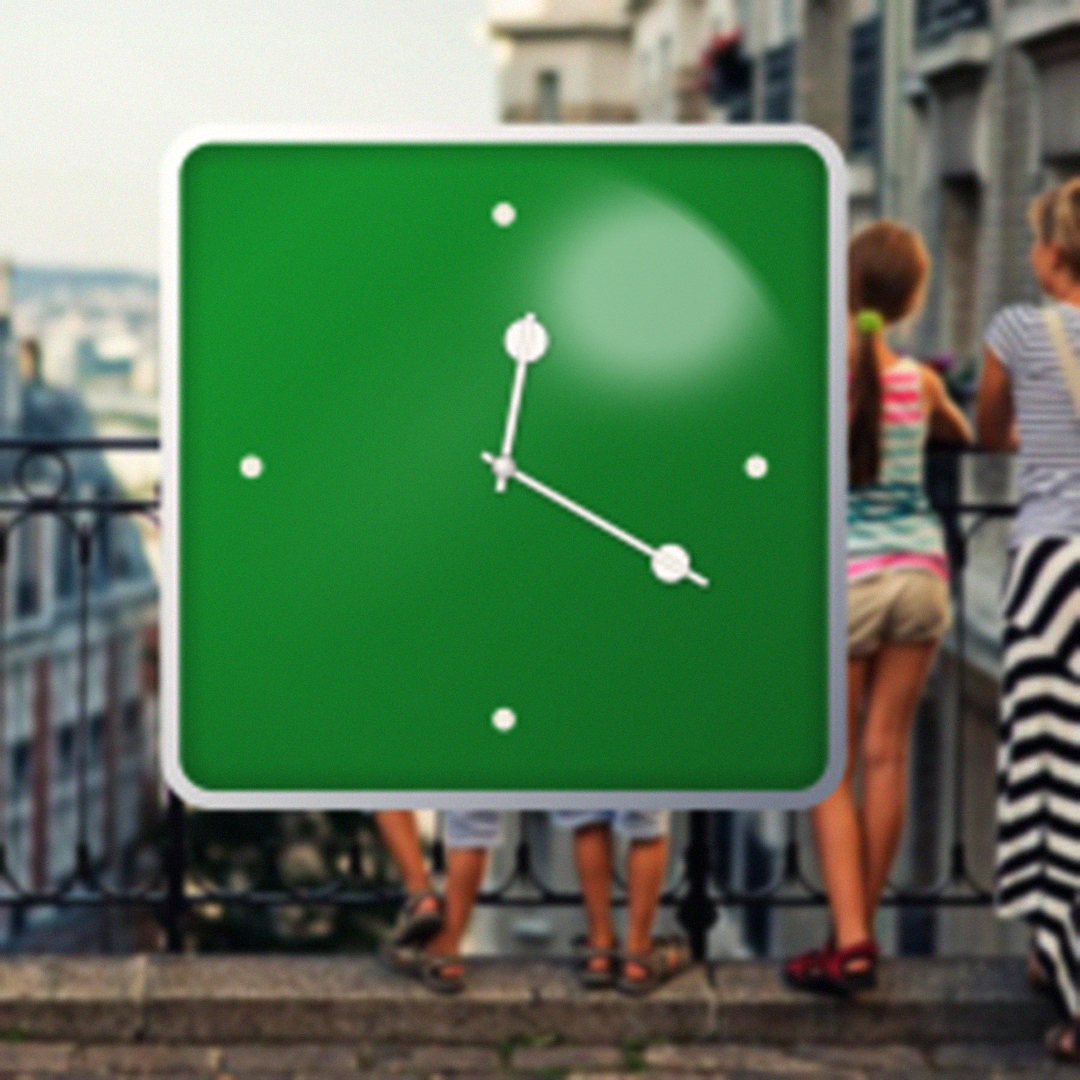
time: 12:20
